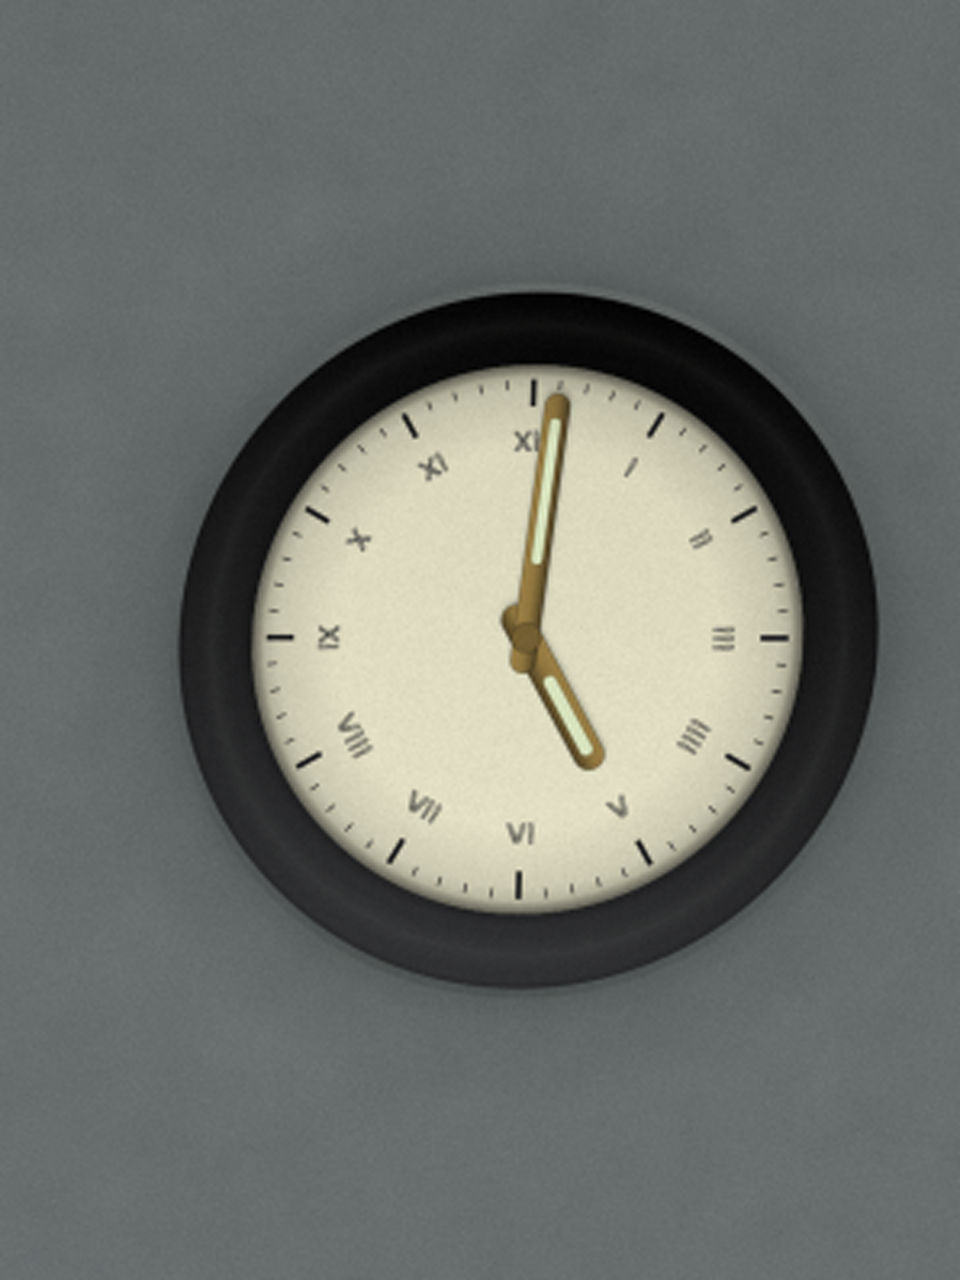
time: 5:01
